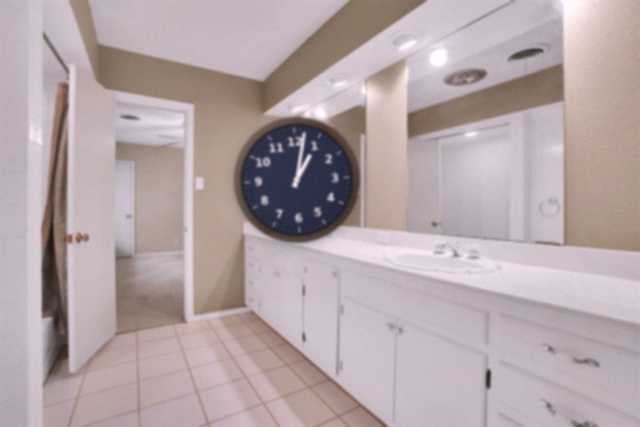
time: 1:02
